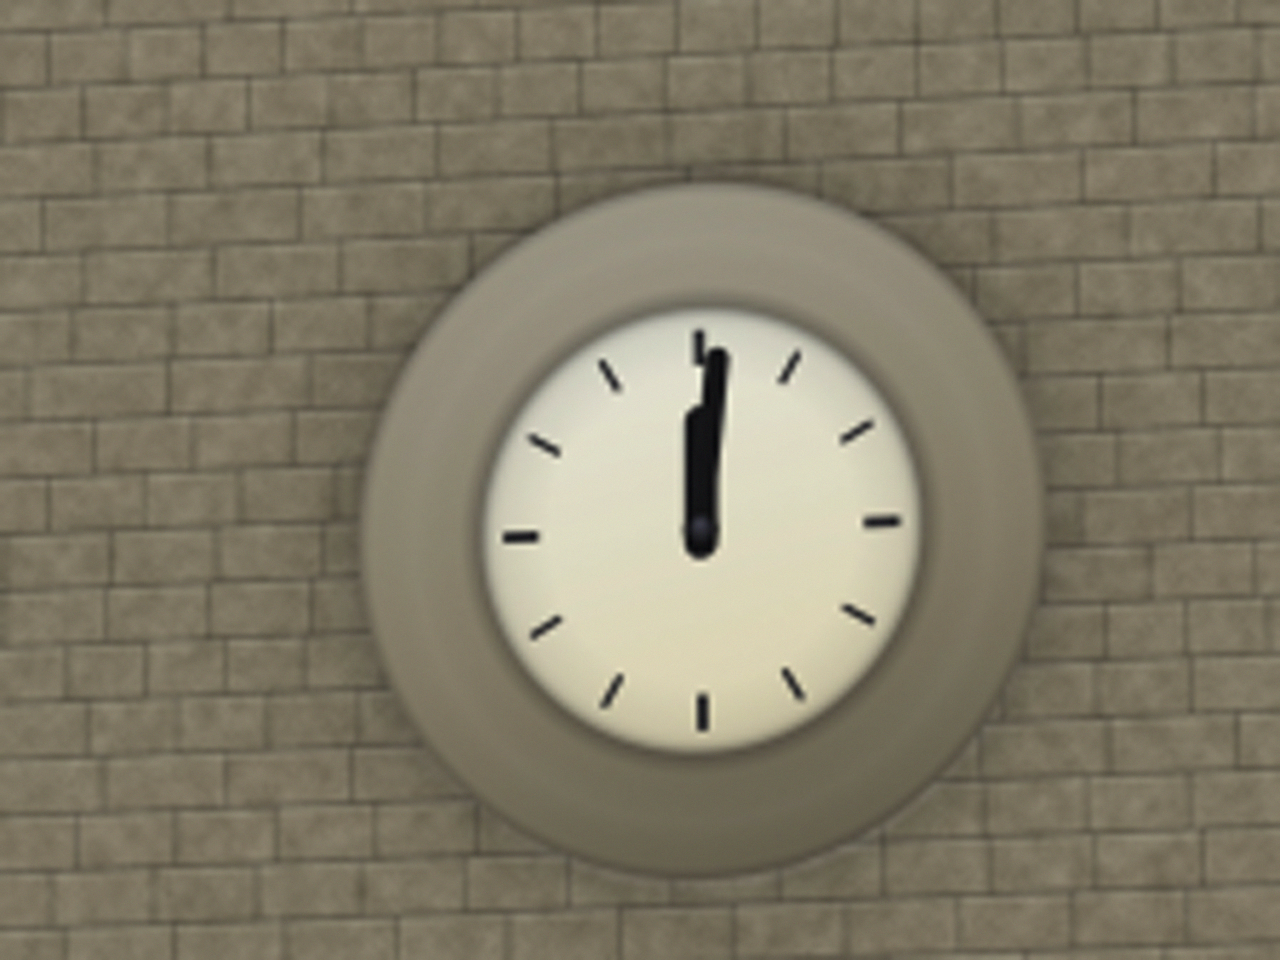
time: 12:01
